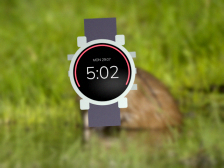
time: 5:02
